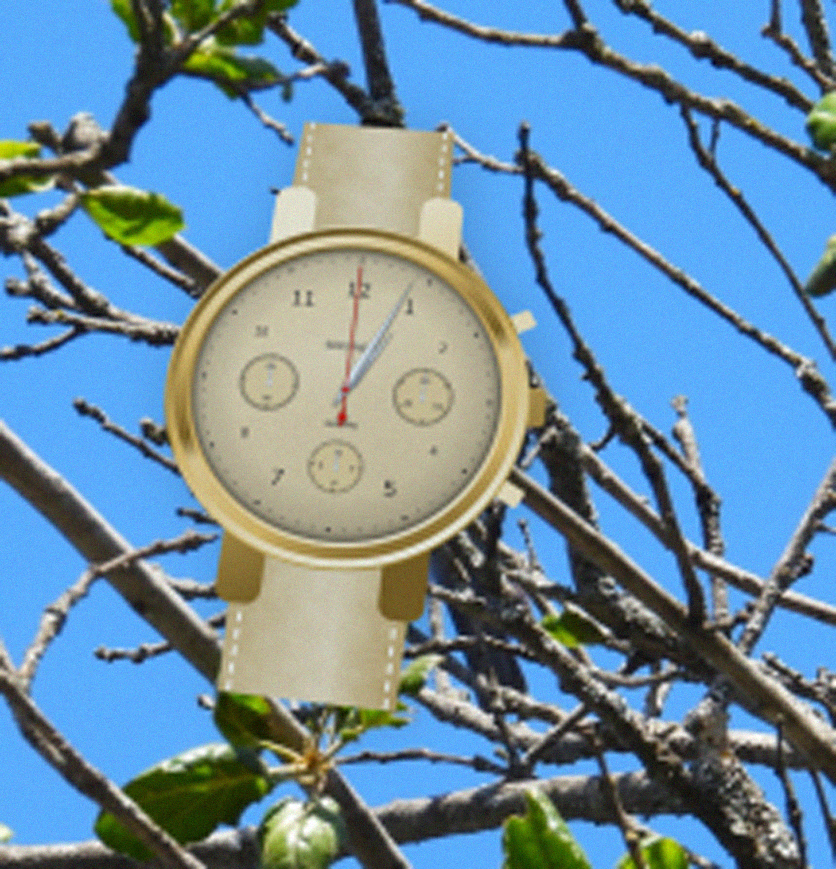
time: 1:04
